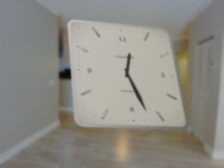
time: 12:27
